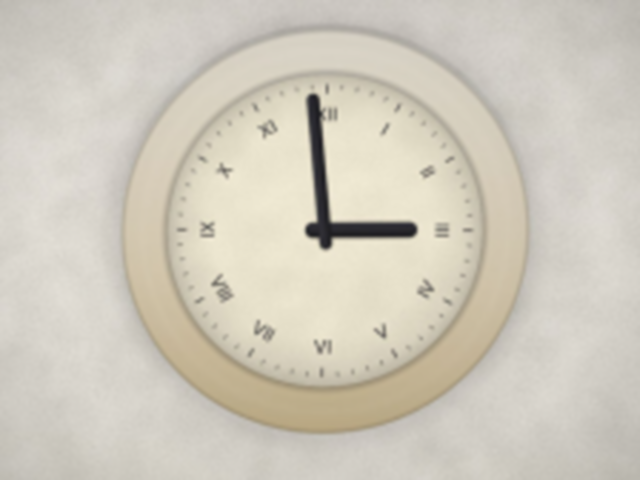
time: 2:59
